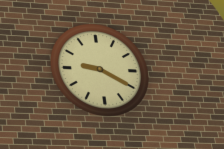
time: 9:20
